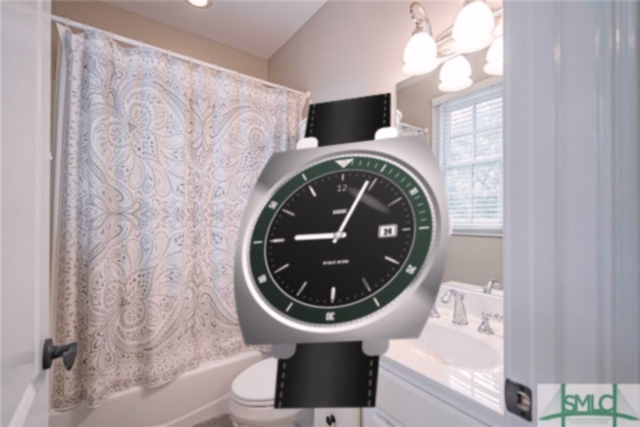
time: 9:04
